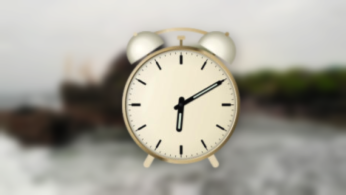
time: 6:10
